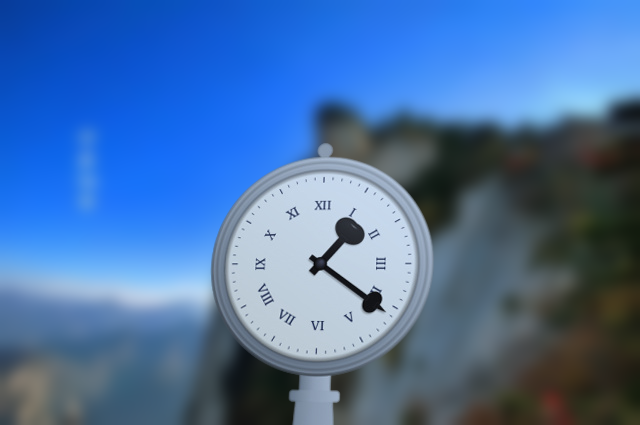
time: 1:21
